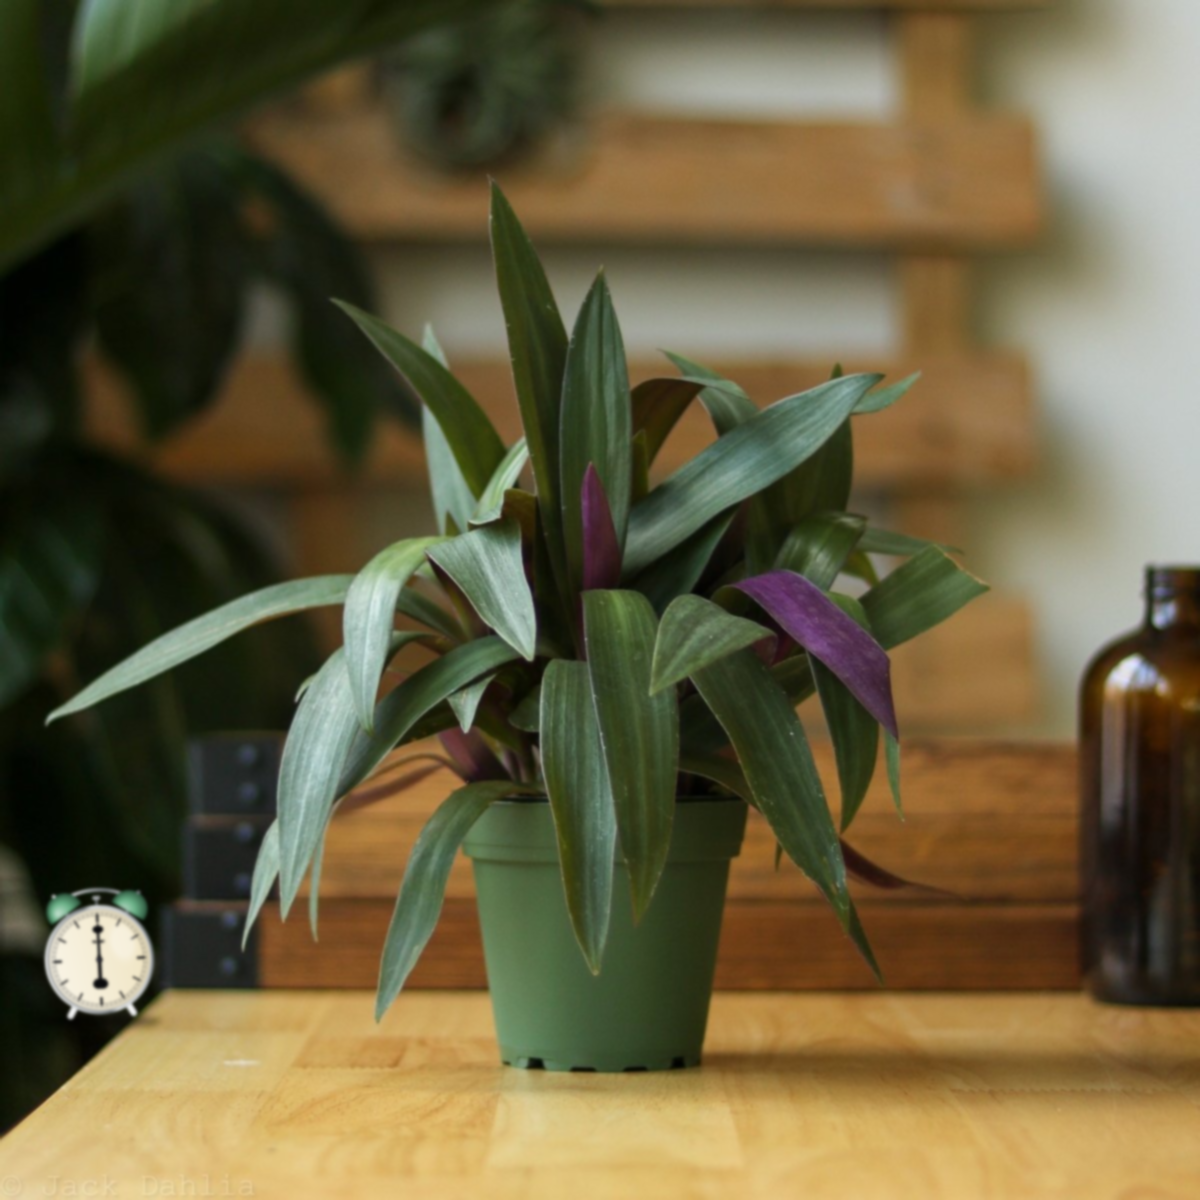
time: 6:00
